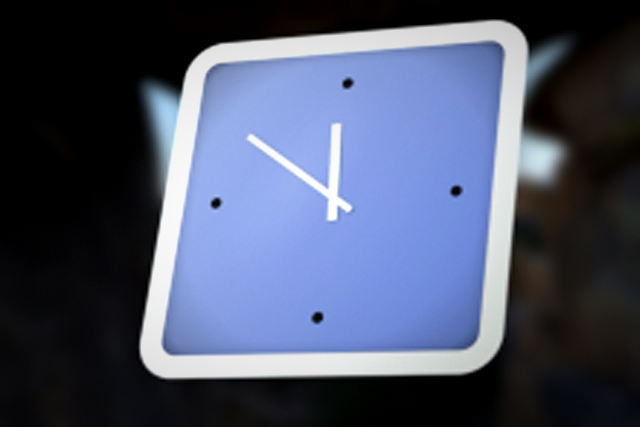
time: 11:51
